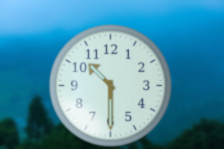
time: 10:30
